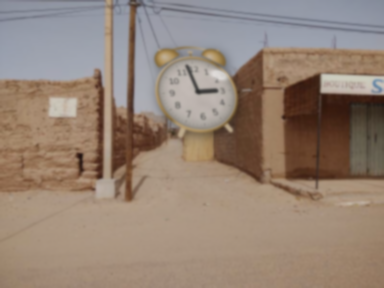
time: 2:58
